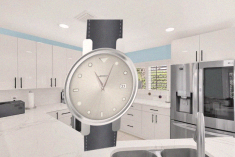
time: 11:04
